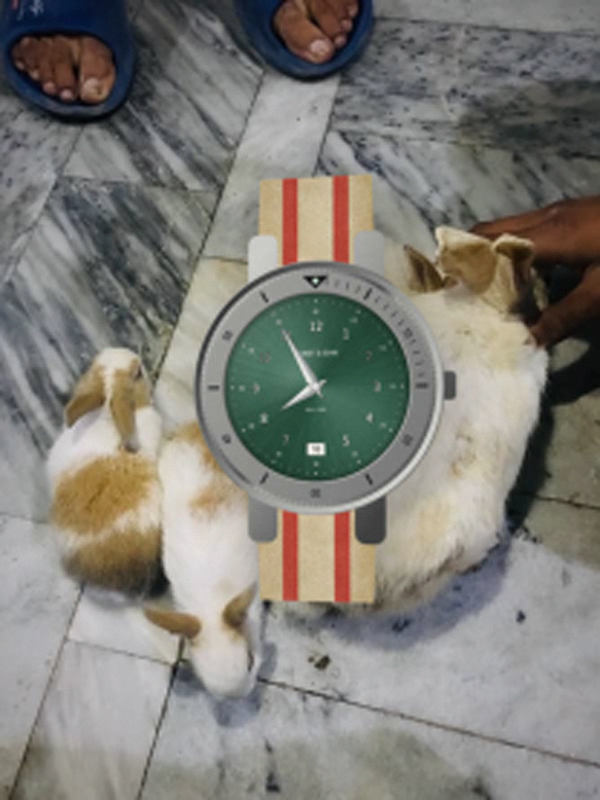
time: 7:55
